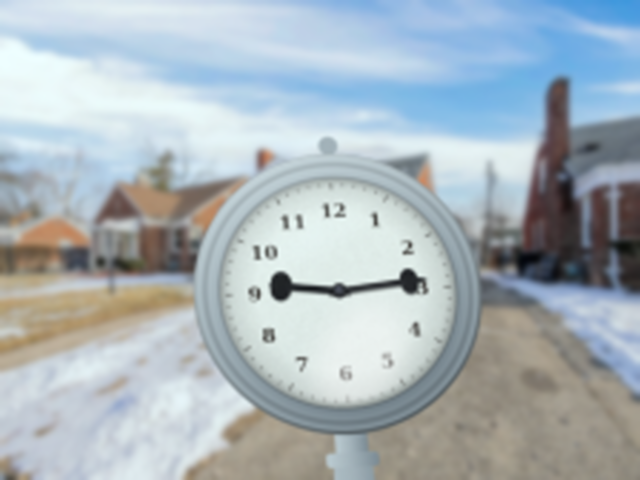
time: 9:14
